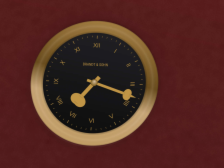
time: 7:18
